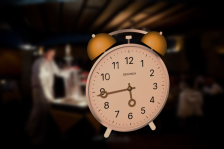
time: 5:44
